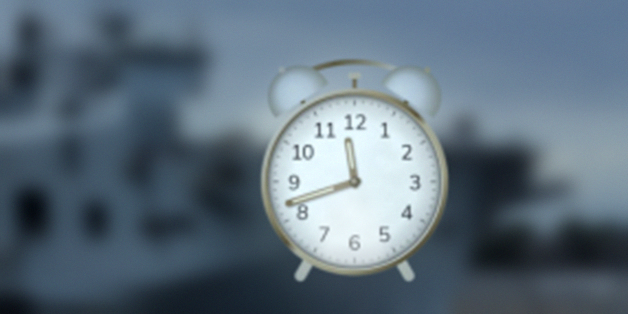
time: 11:42
